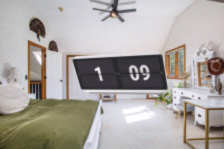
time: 1:09
